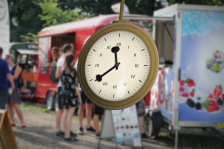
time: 11:39
